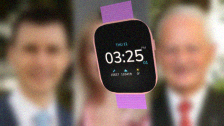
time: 3:25
